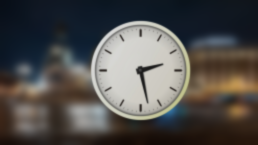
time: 2:28
